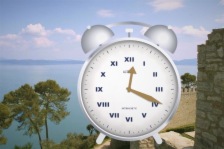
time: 12:19
